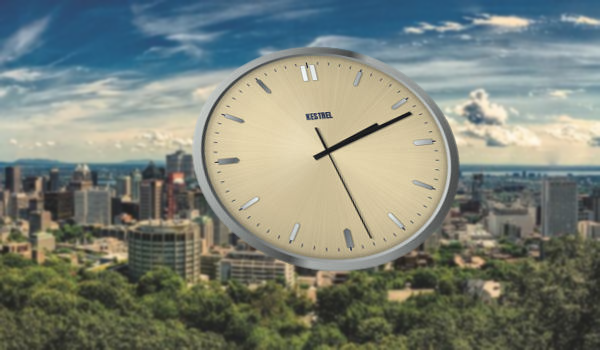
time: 2:11:28
